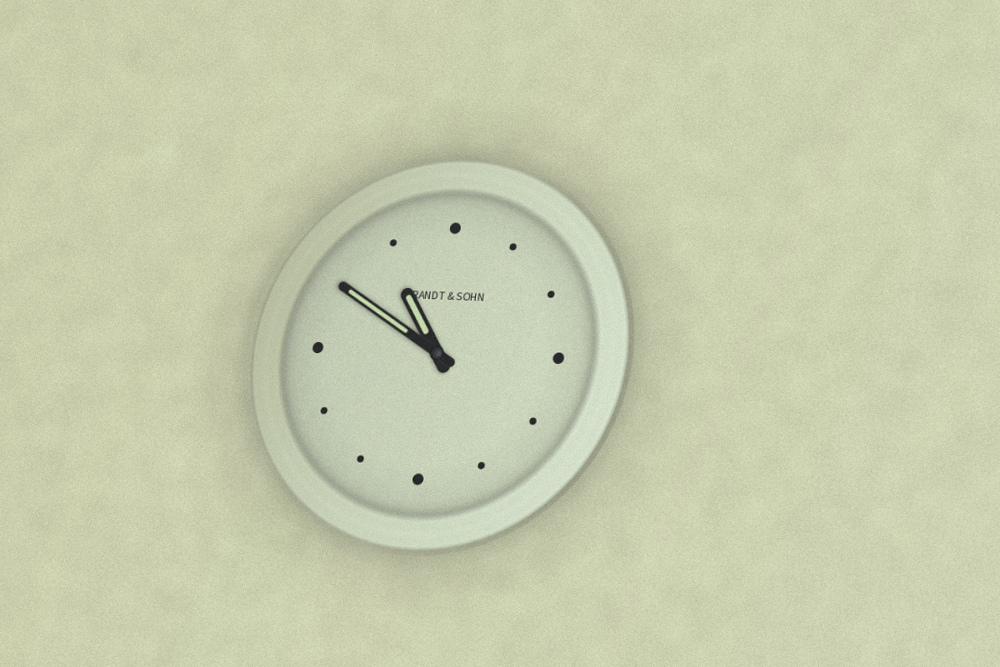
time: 10:50
